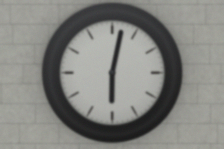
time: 6:02
